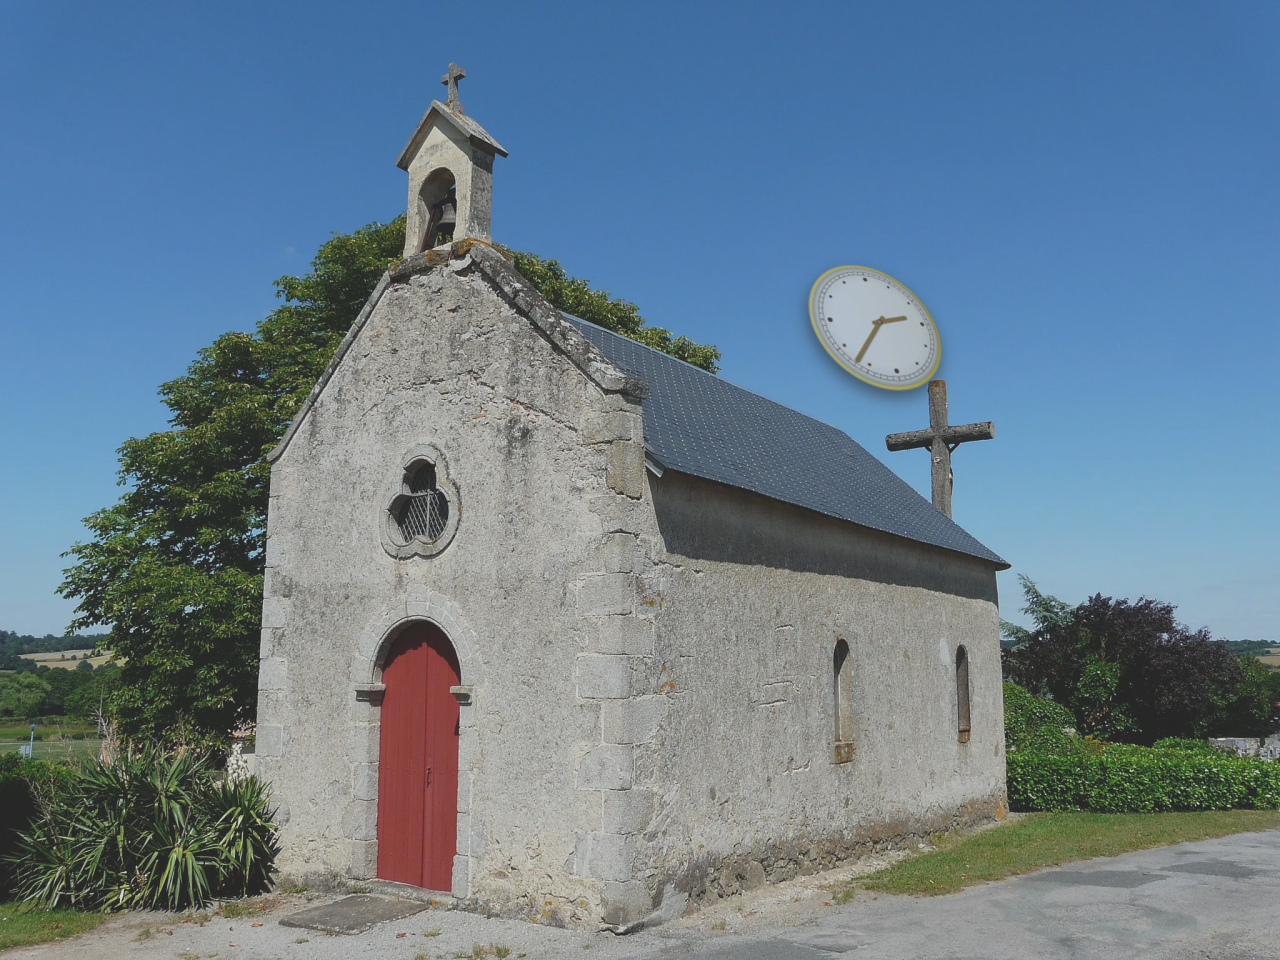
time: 2:37
